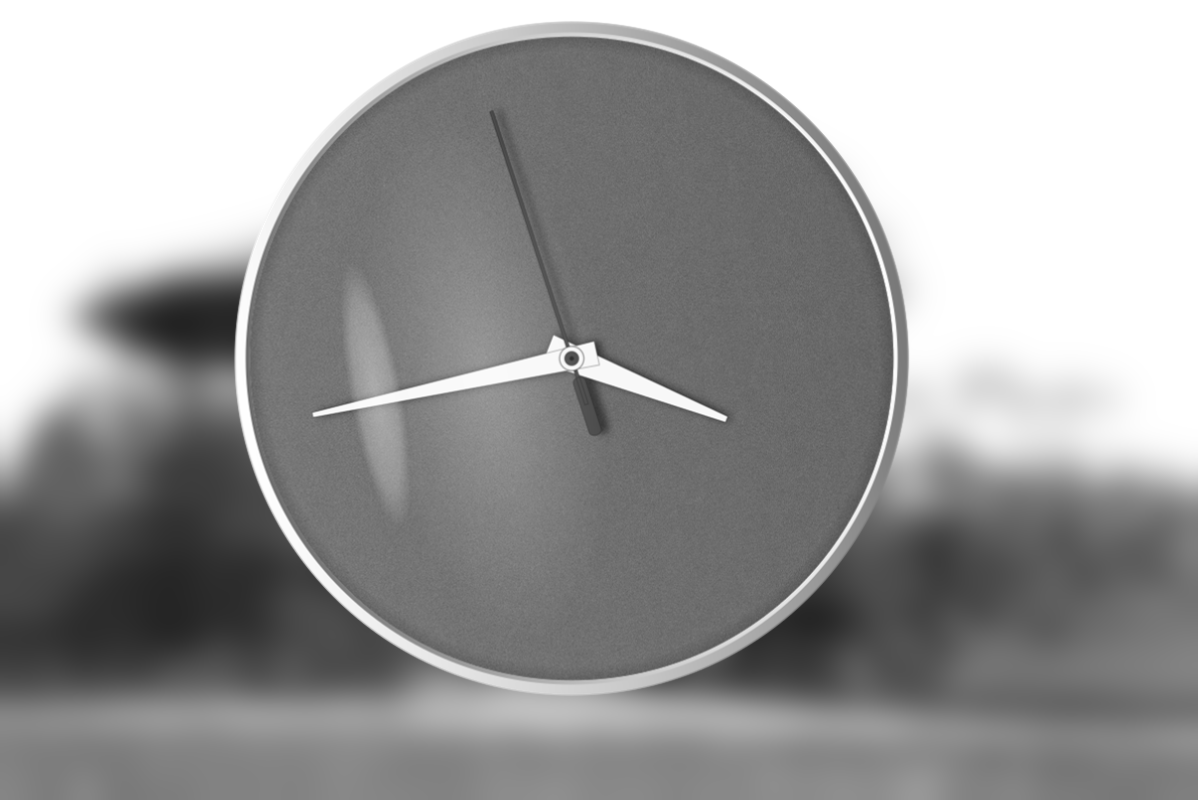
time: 3:42:57
